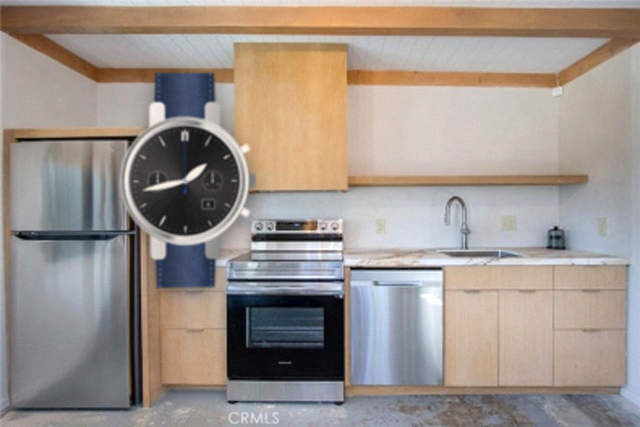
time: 1:43
